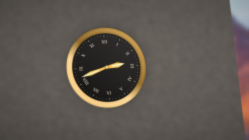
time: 2:42
